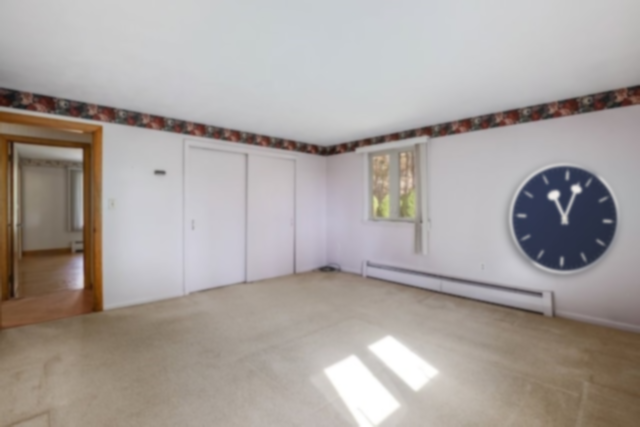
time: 11:03
